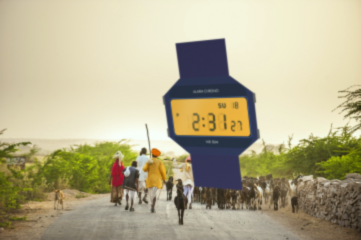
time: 2:31:27
